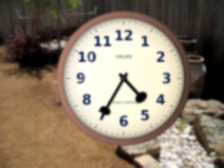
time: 4:35
